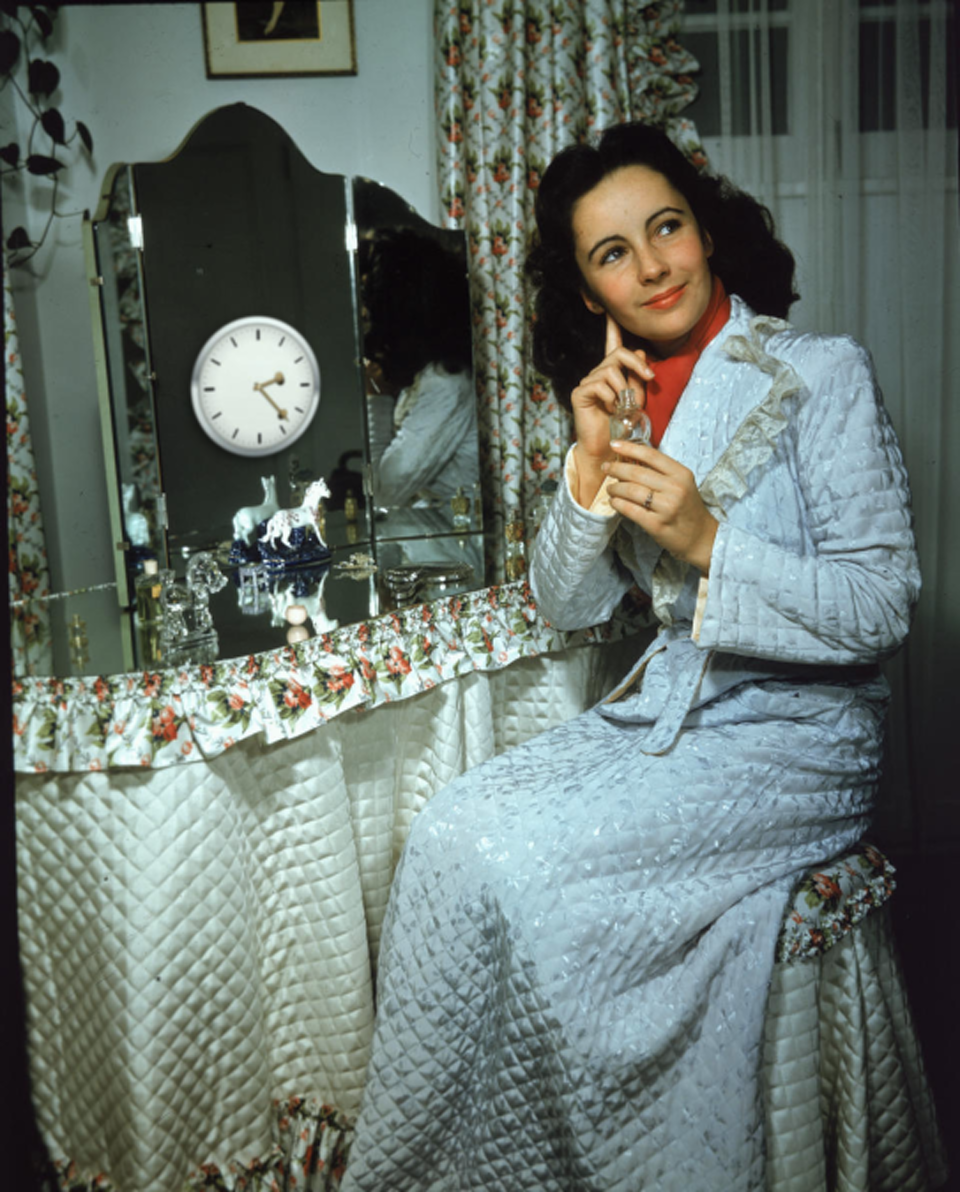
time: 2:23
